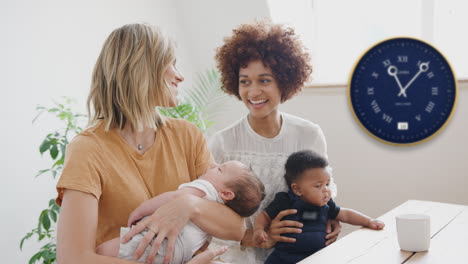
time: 11:07
